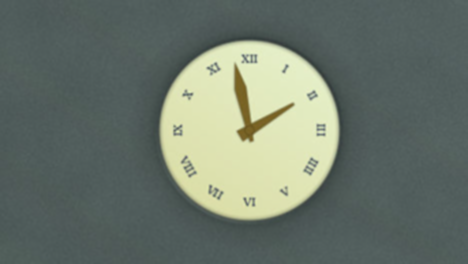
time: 1:58
